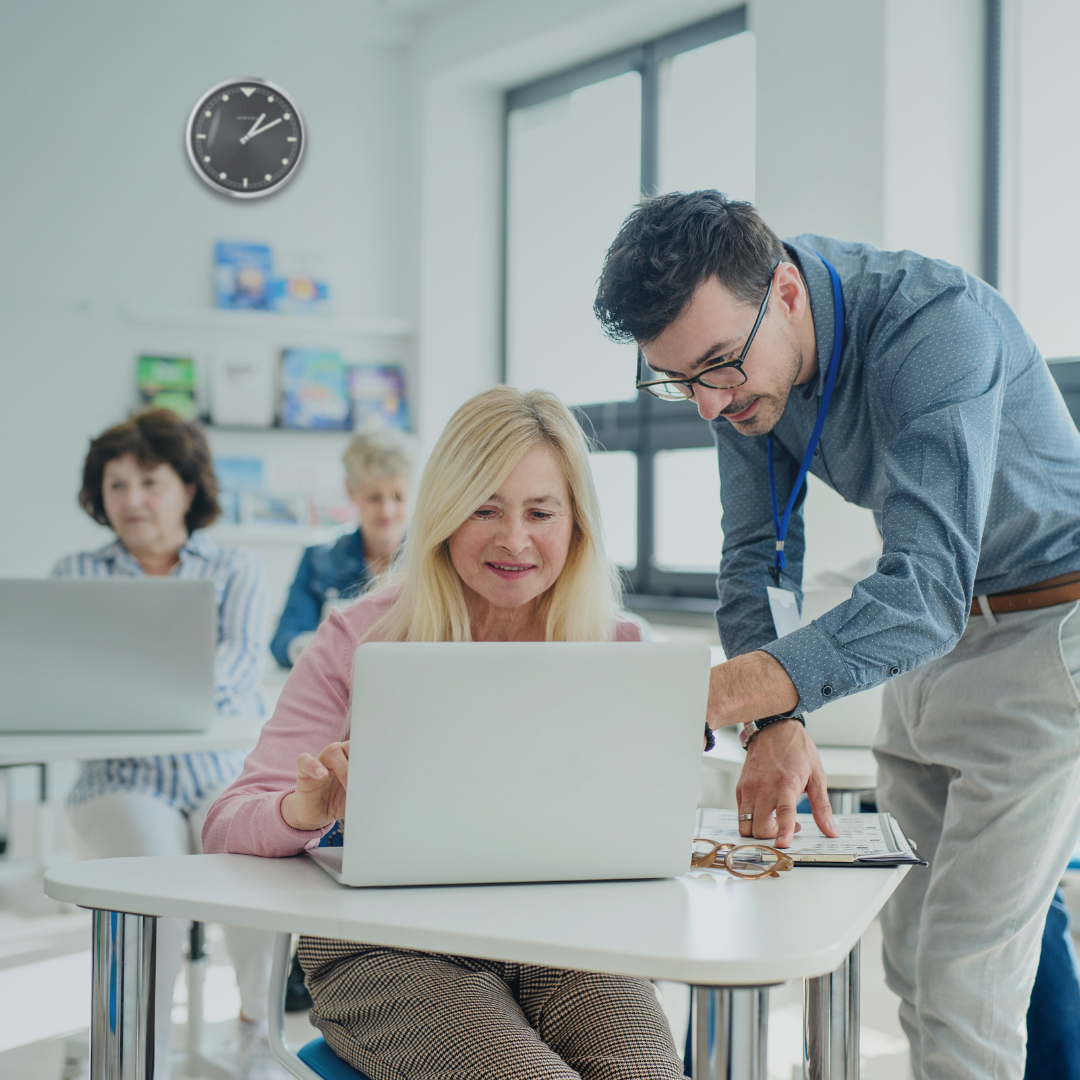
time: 1:10
